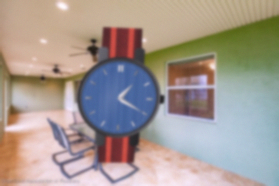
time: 1:20
